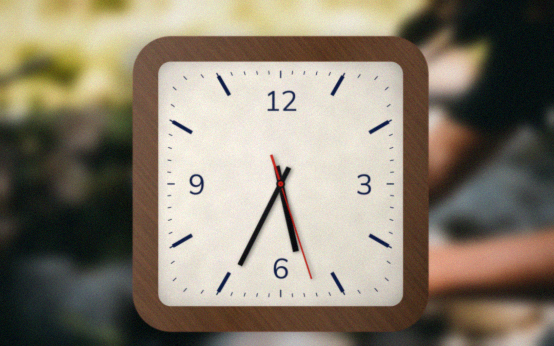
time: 5:34:27
